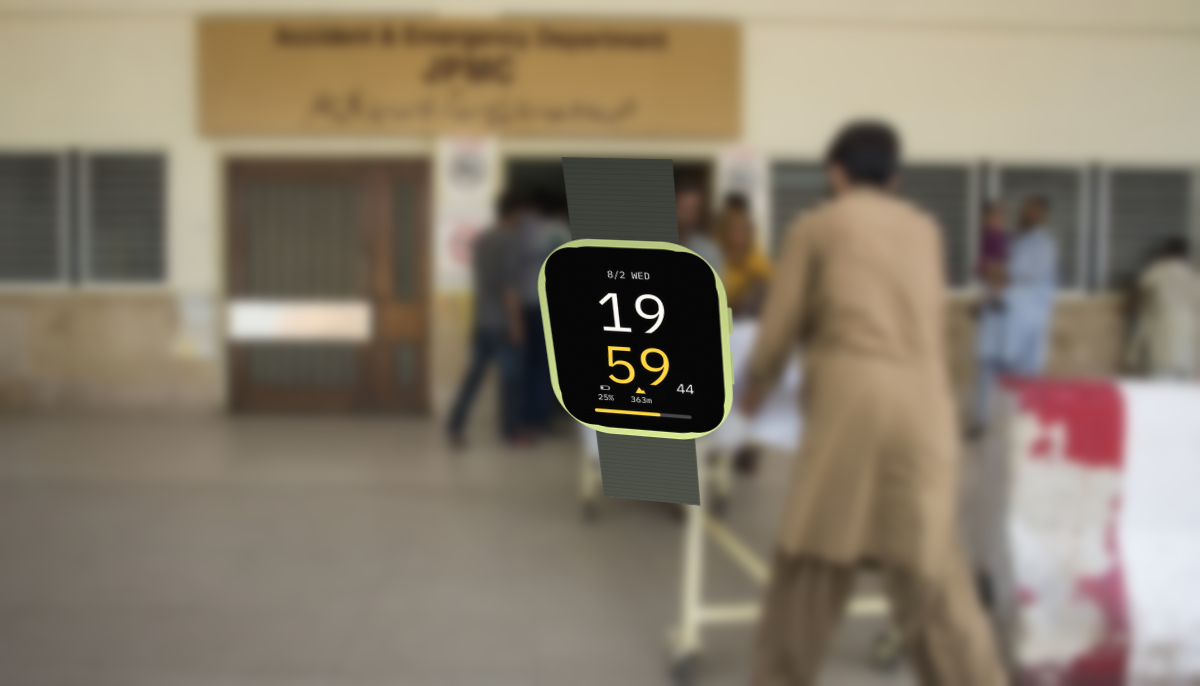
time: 19:59:44
